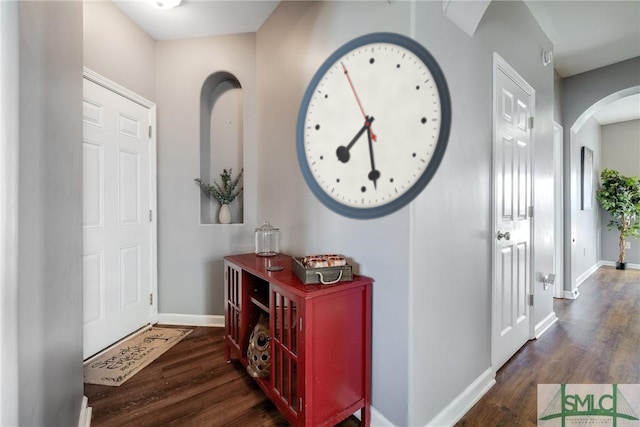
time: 7:27:55
